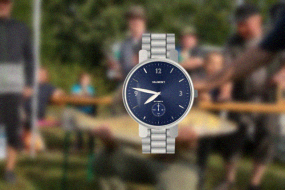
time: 7:47
